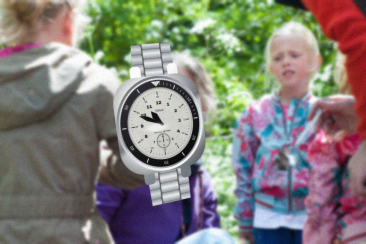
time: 10:49
